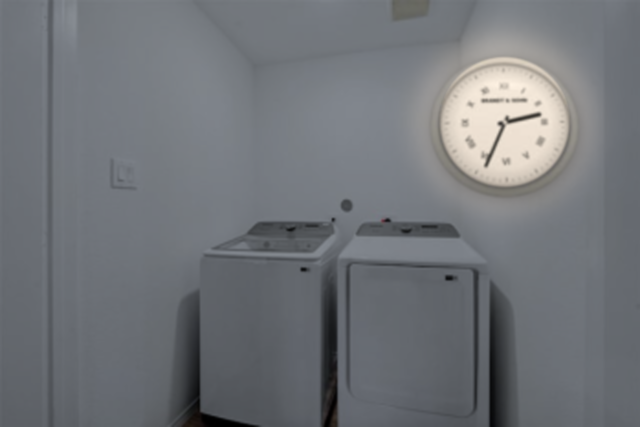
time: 2:34
